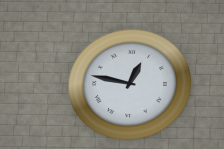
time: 12:47
